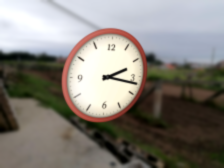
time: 2:17
